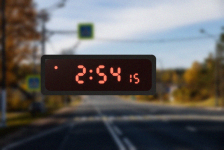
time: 2:54:15
